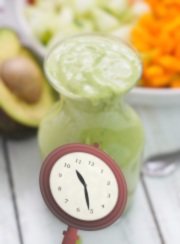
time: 10:26
